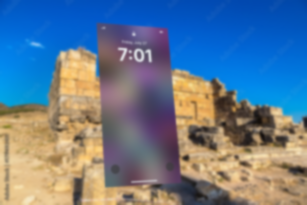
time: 7:01
